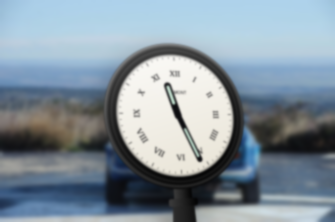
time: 11:26
